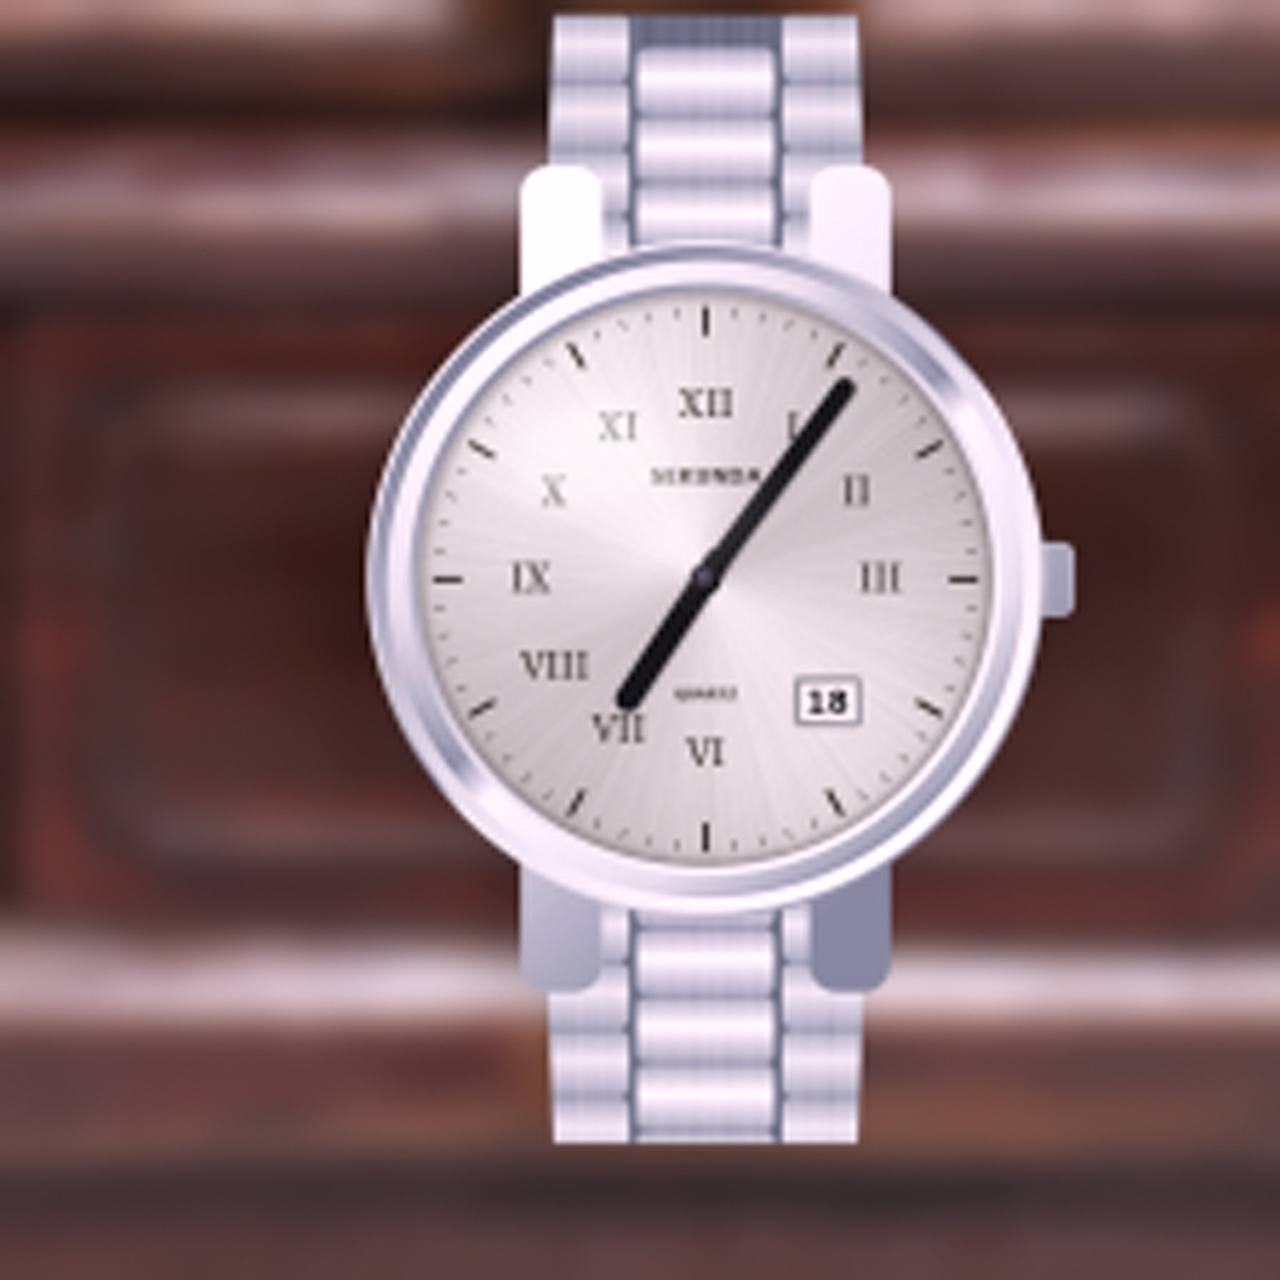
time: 7:06
